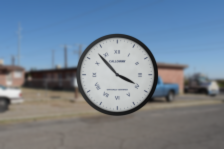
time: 3:53
